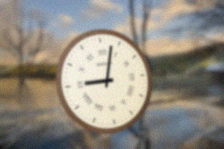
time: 9:03
